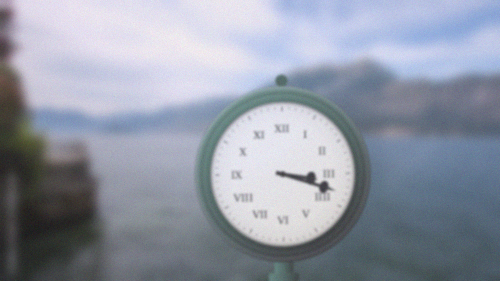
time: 3:18
